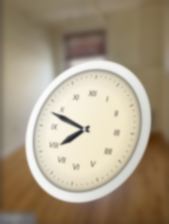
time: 7:48
